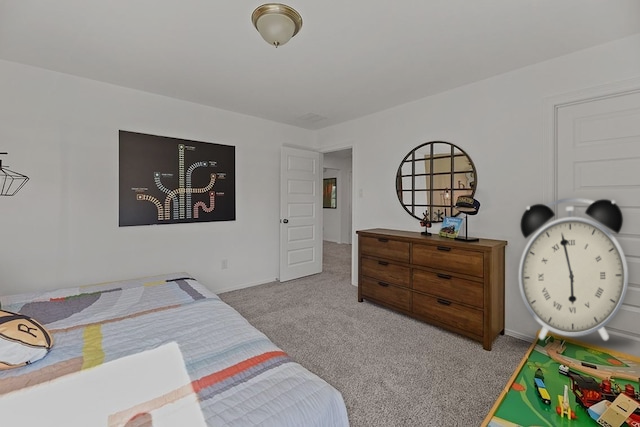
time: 5:58
